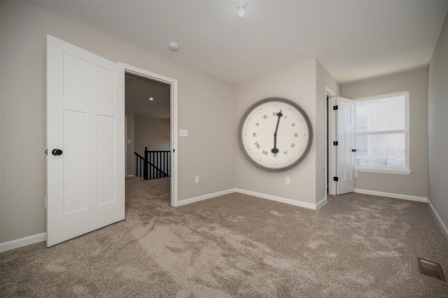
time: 6:02
